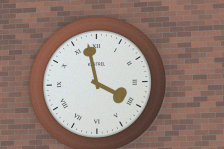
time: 3:58
